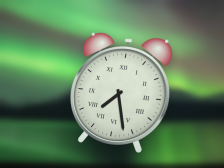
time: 7:27
